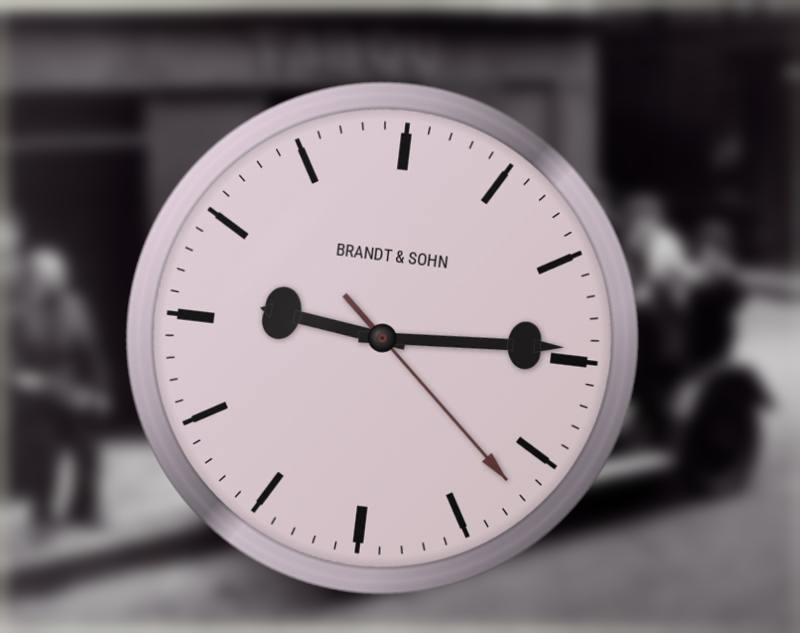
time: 9:14:22
